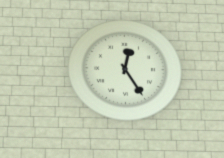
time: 12:25
